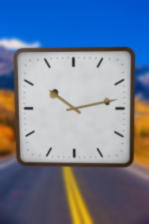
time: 10:13
